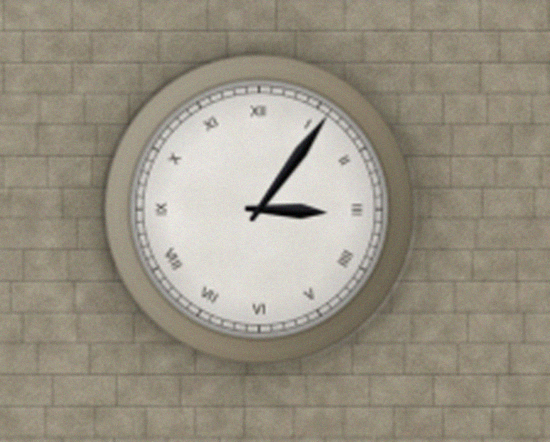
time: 3:06
